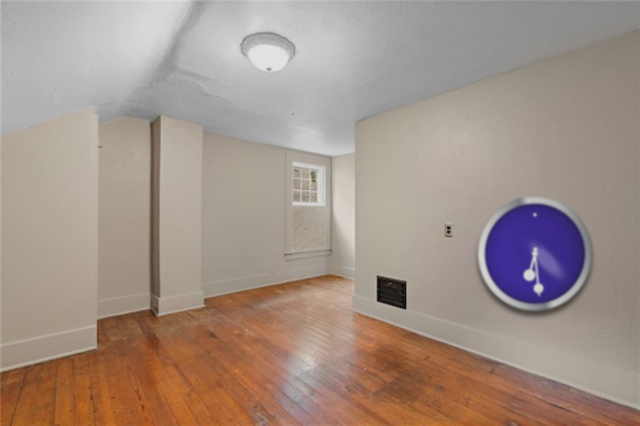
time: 6:29
